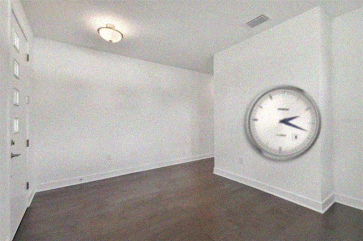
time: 2:18
